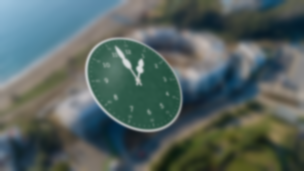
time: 12:57
